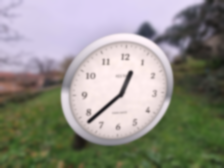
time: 12:38
